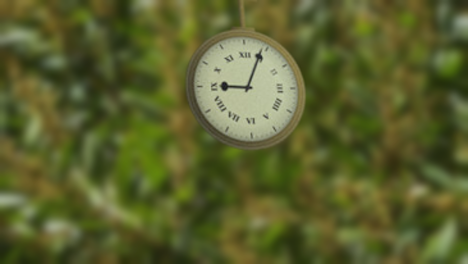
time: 9:04
